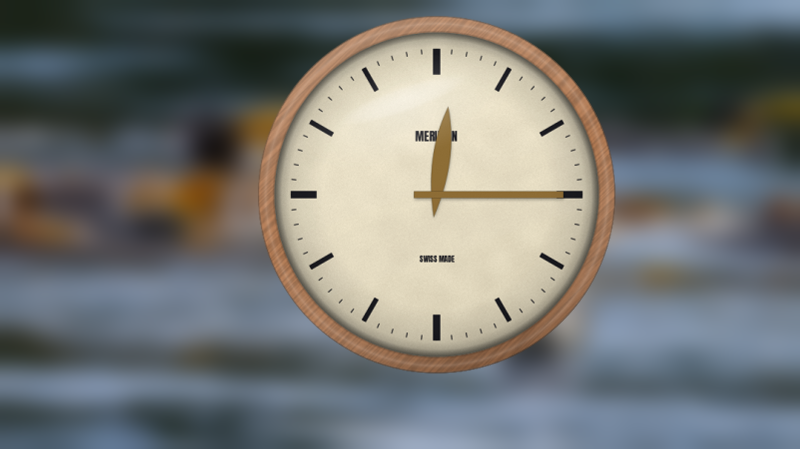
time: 12:15
